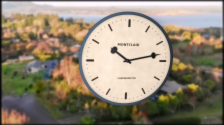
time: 10:13
